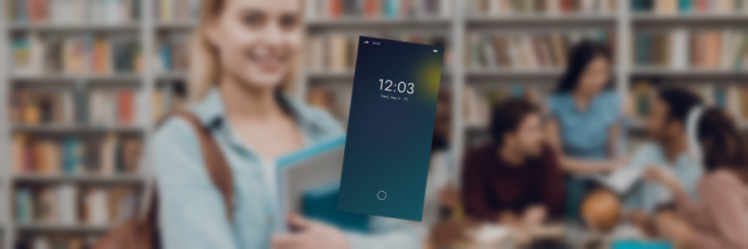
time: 12:03
